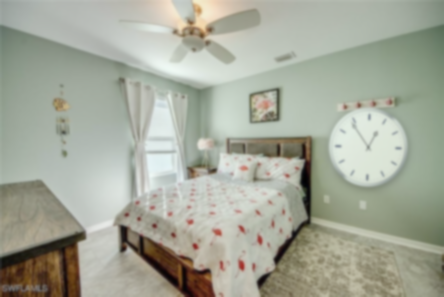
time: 12:54
